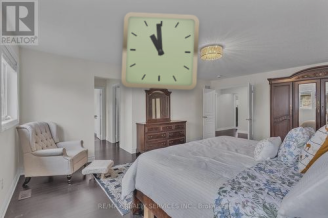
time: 10:59
